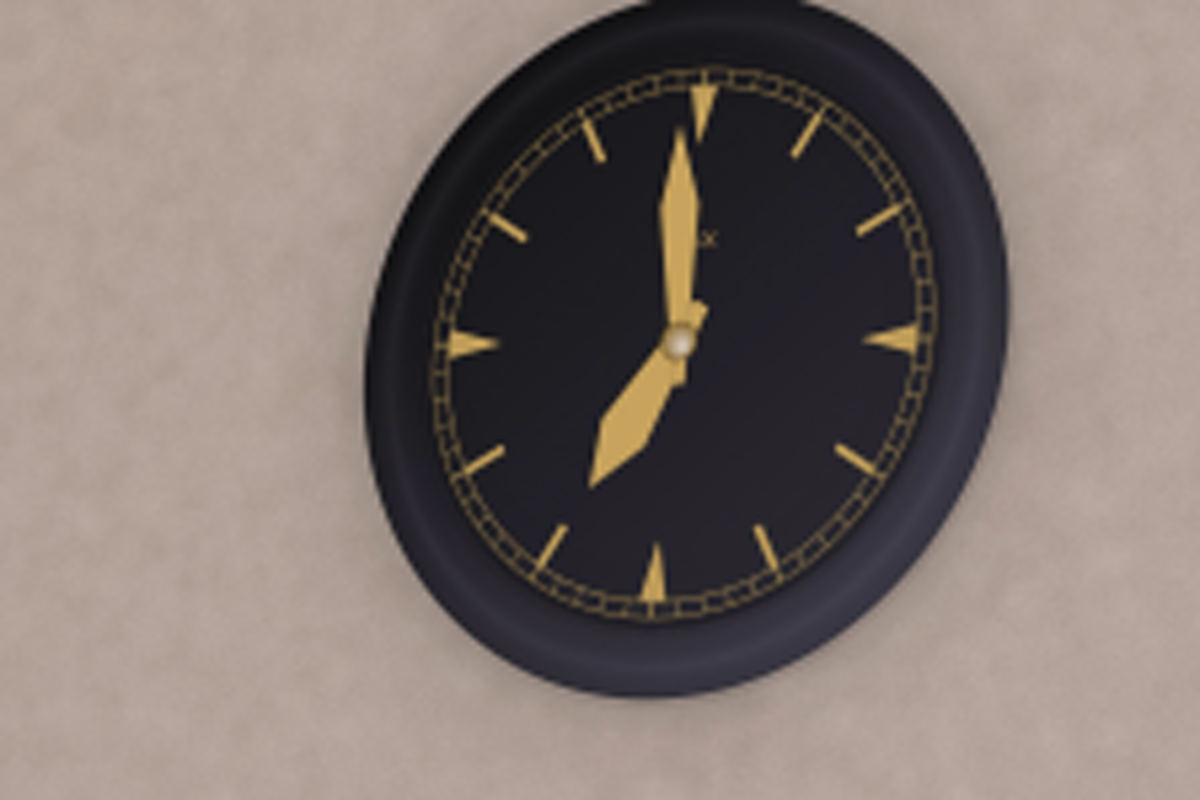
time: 6:59
